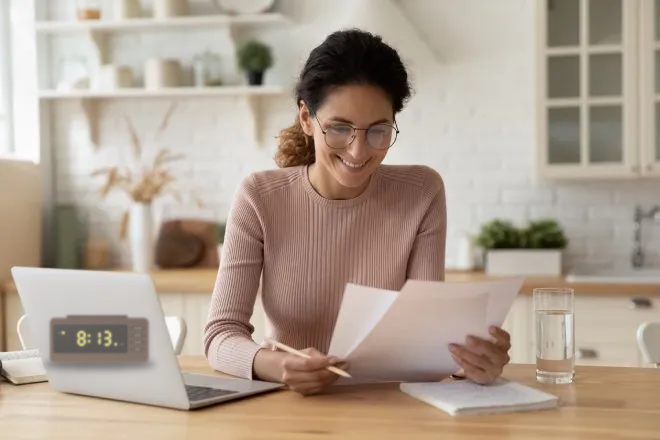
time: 8:13
